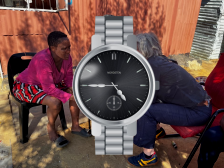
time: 4:45
